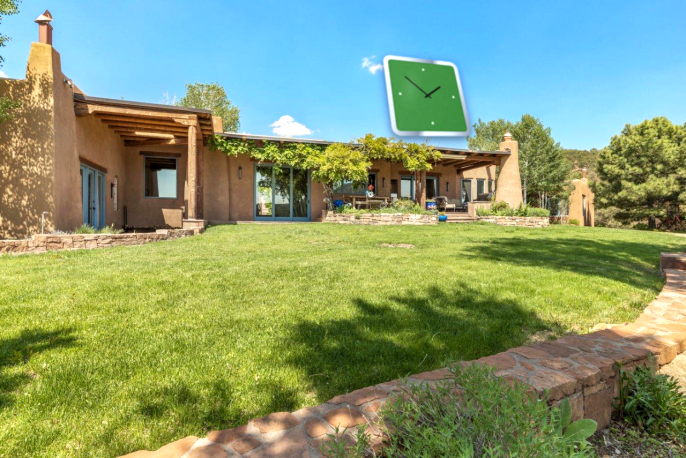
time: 1:52
